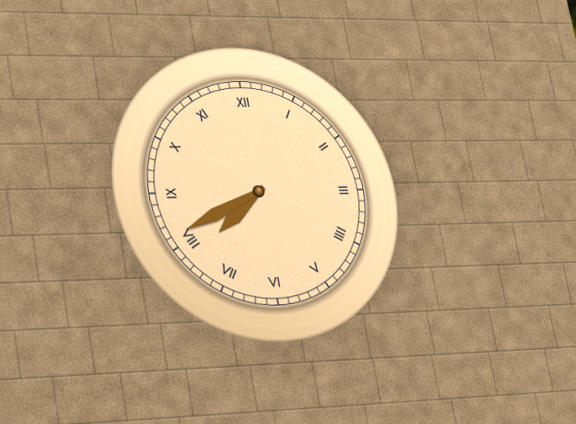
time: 7:41
